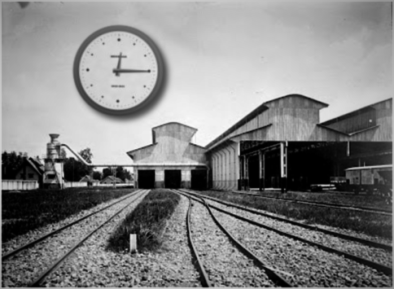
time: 12:15
